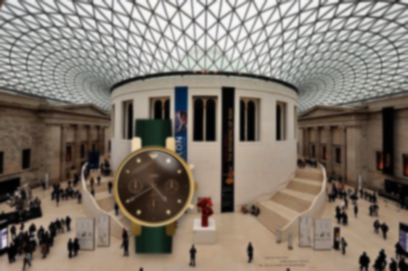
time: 4:40
